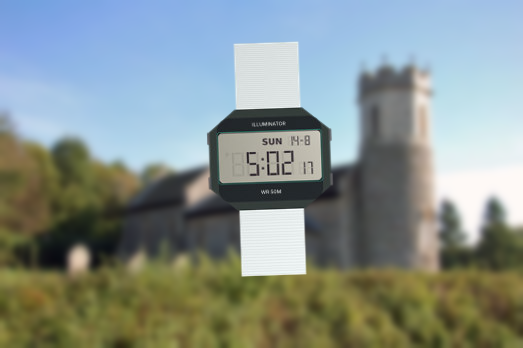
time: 5:02:17
